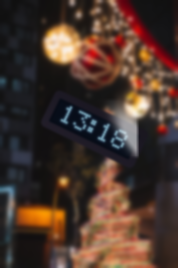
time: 13:18
